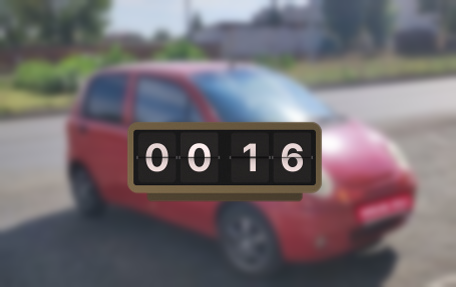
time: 0:16
